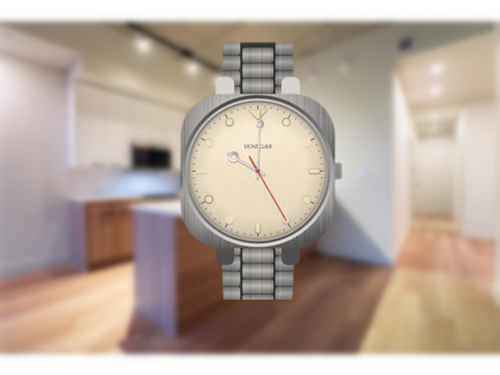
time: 10:00:25
